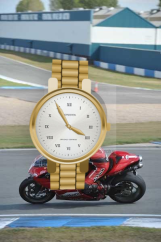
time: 3:55
